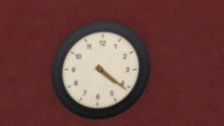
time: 4:21
